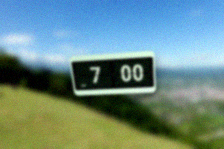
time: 7:00
